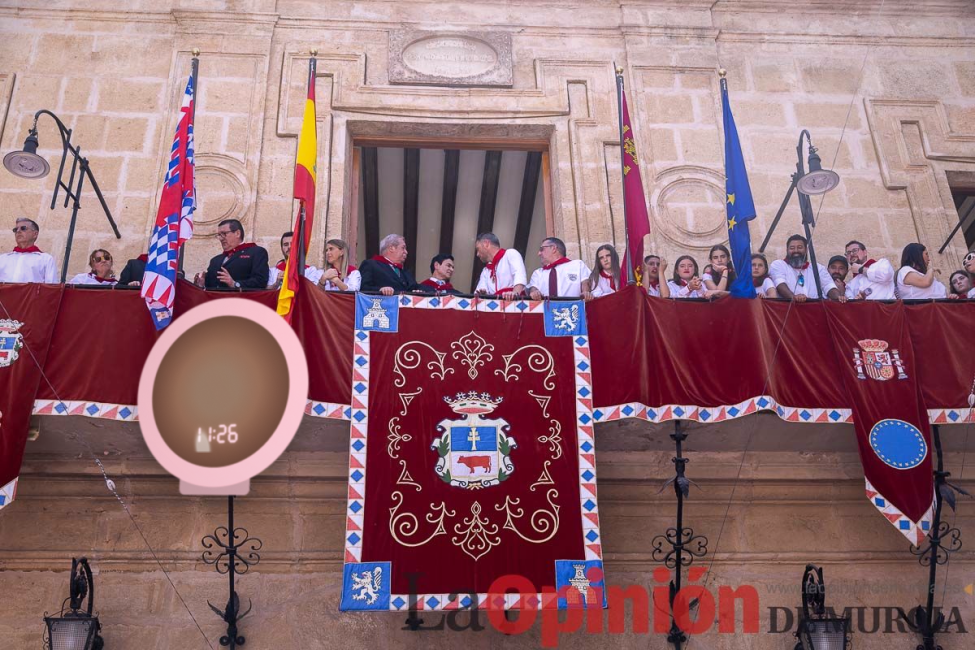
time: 11:26
